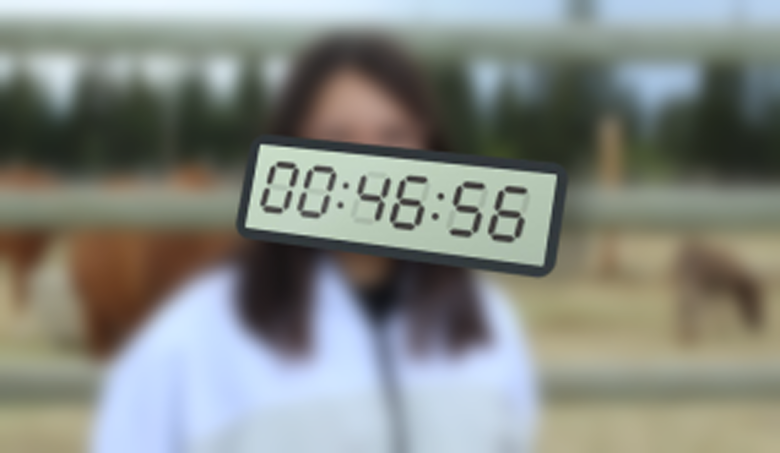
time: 0:46:56
